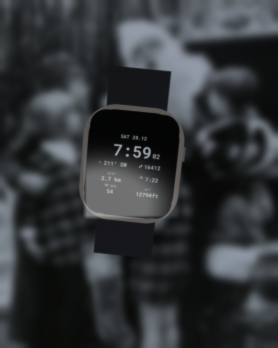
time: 7:59
